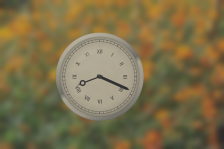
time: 8:19
